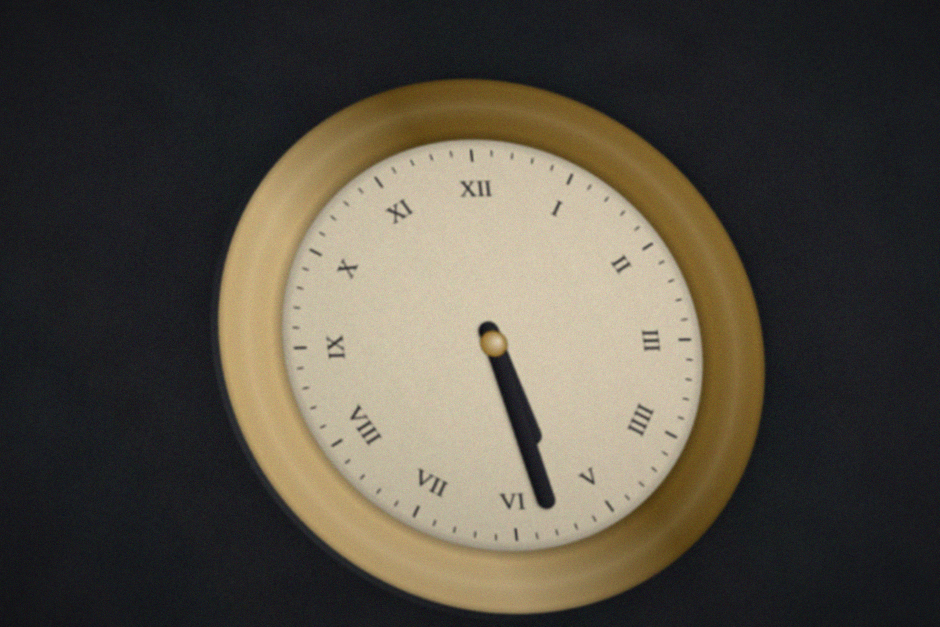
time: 5:28
